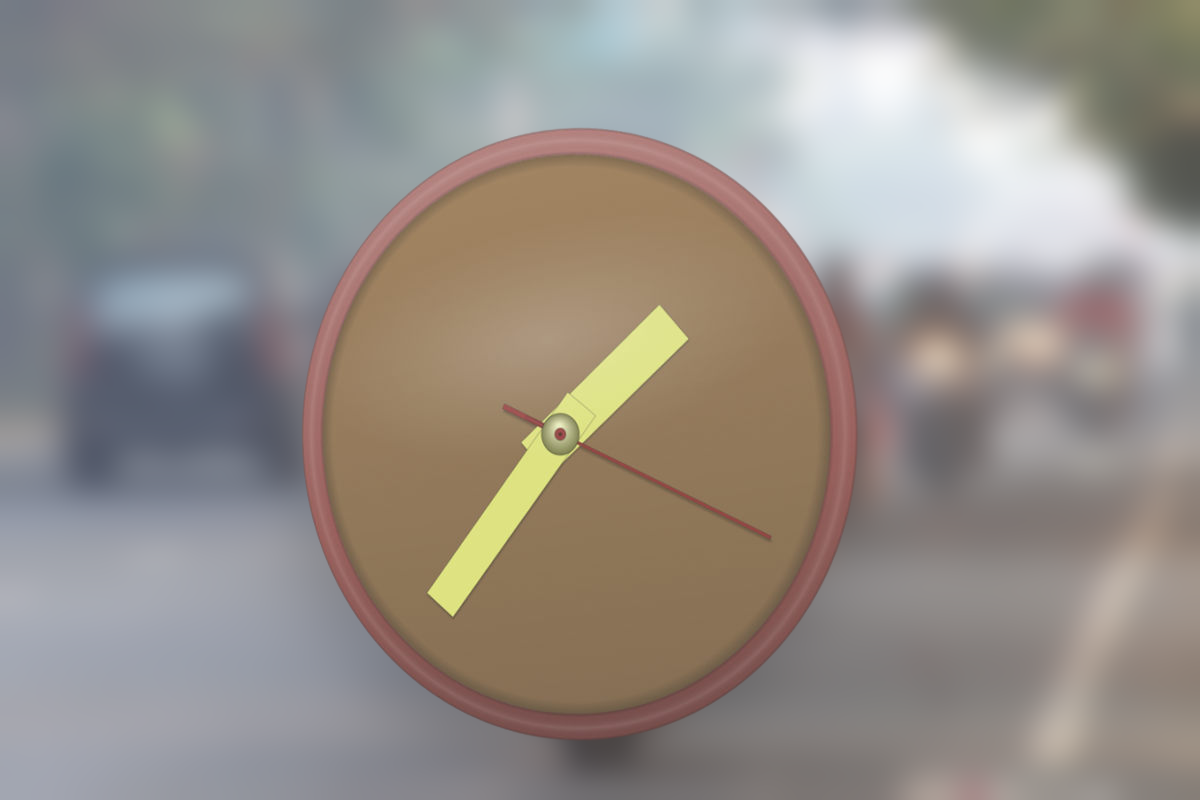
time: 1:36:19
